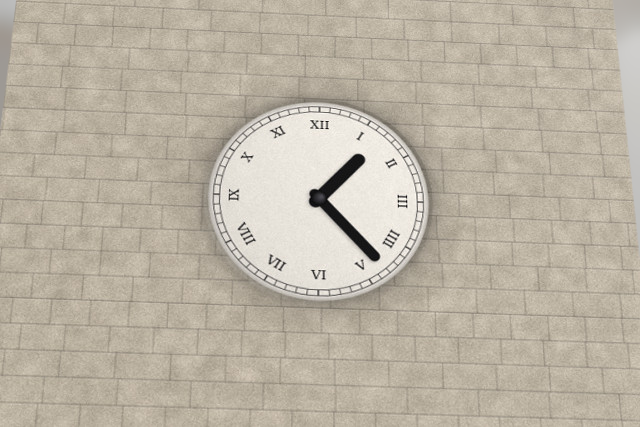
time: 1:23
